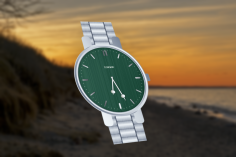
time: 6:27
